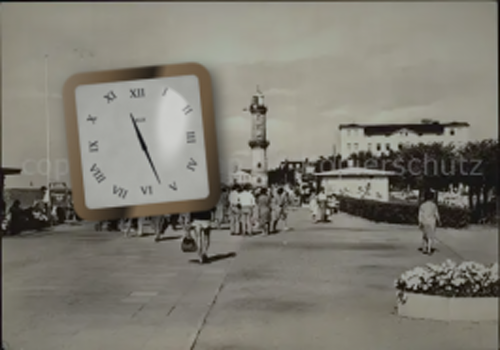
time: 11:27
